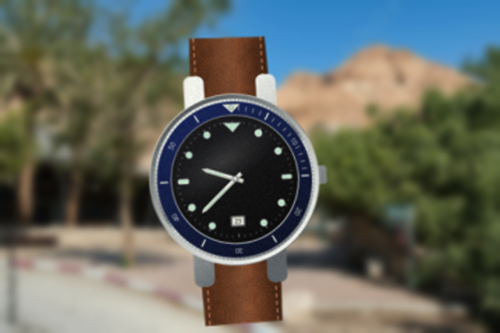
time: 9:38
